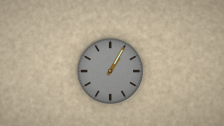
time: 1:05
